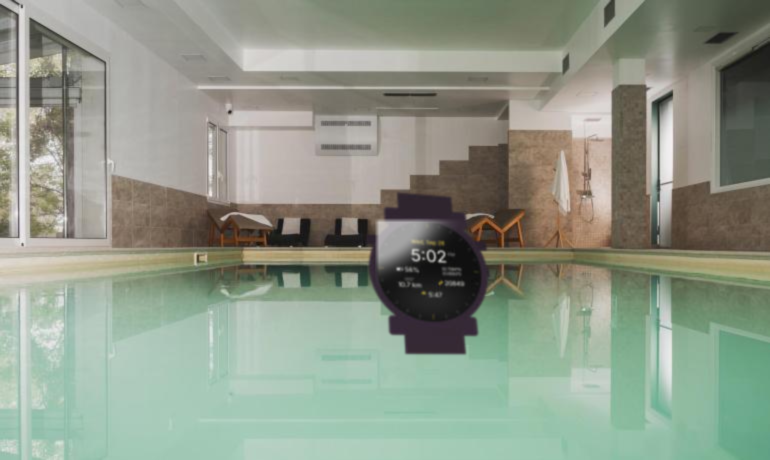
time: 5:02
